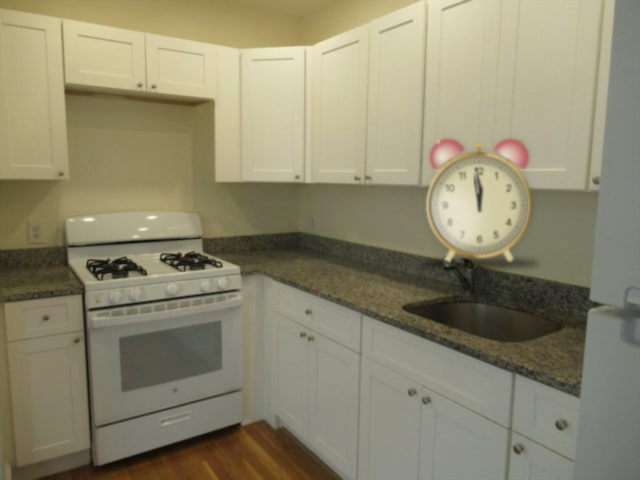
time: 11:59
